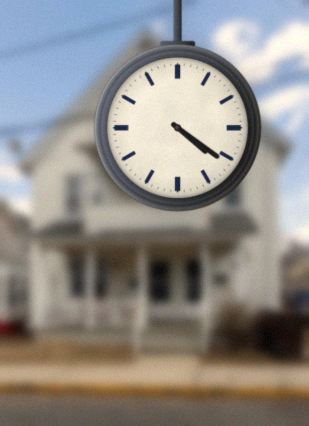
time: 4:21
